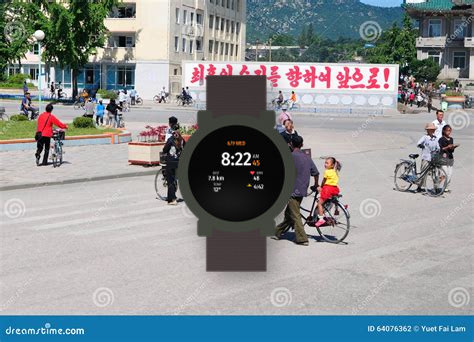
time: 8:22:45
